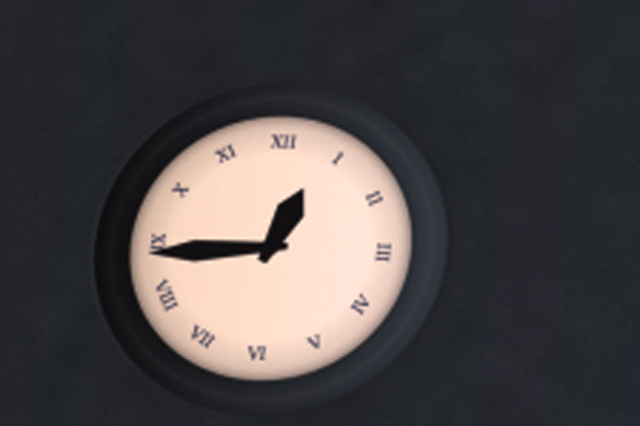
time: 12:44
